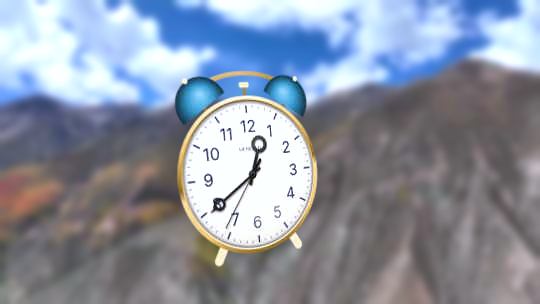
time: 12:39:36
